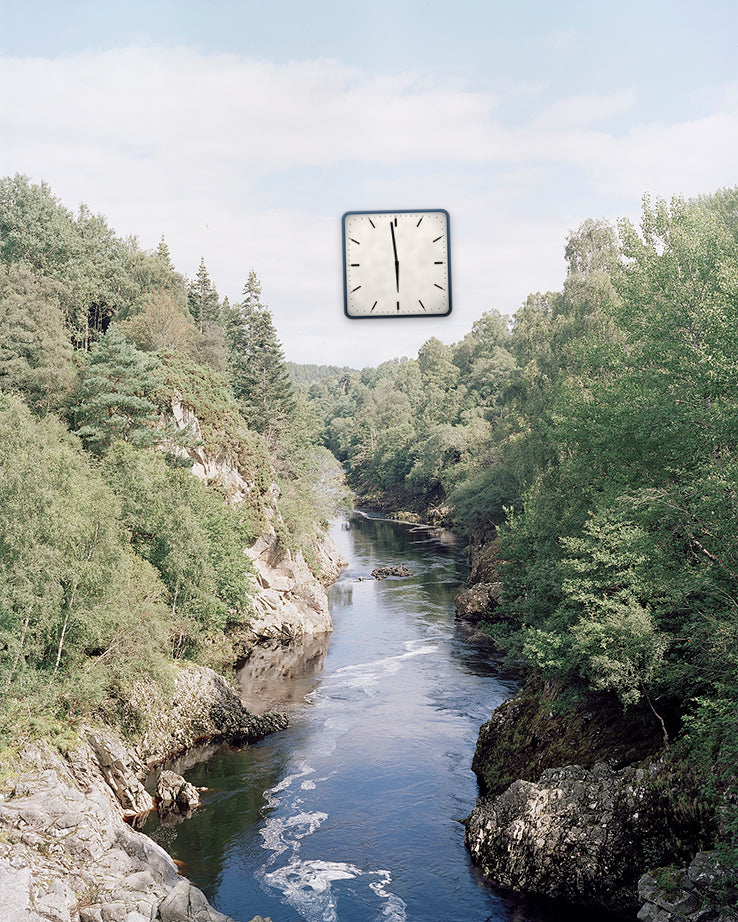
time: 5:59
